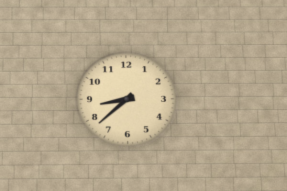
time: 8:38
